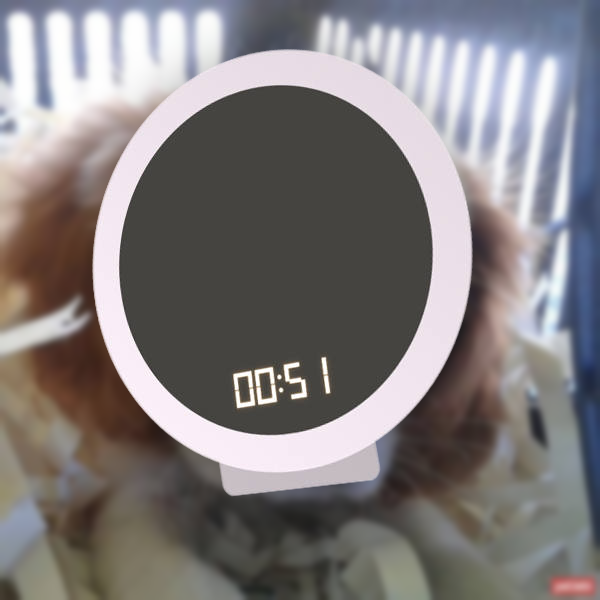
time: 0:51
